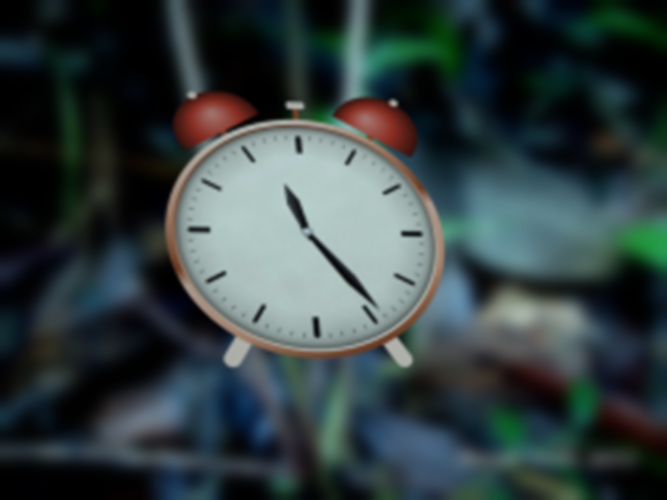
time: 11:24
